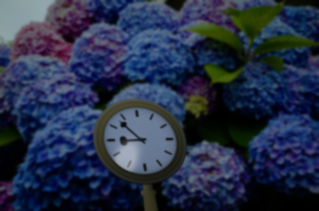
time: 8:53
